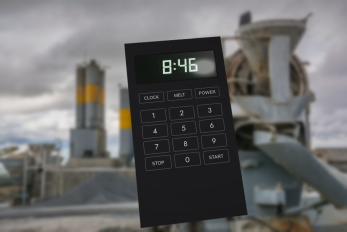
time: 8:46
